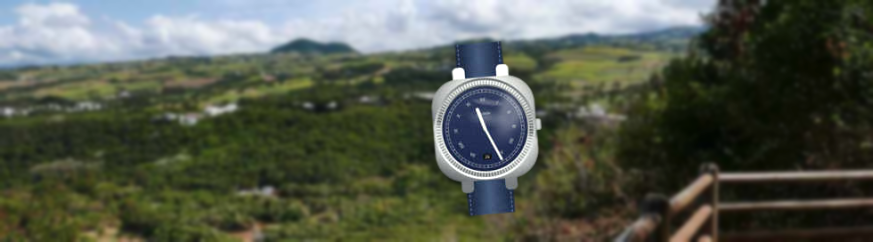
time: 11:26
